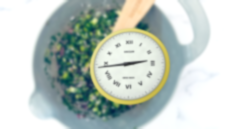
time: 2:44
